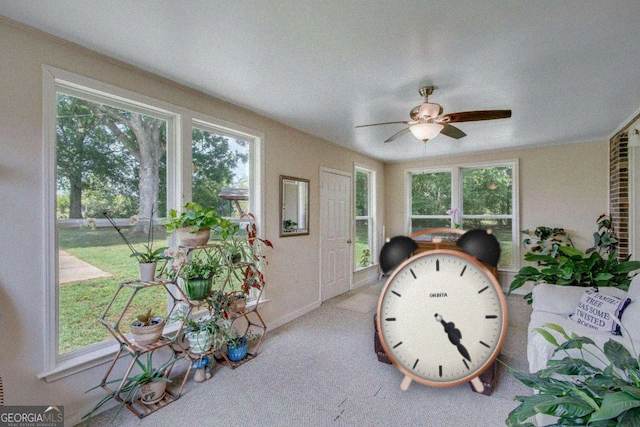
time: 4:24
